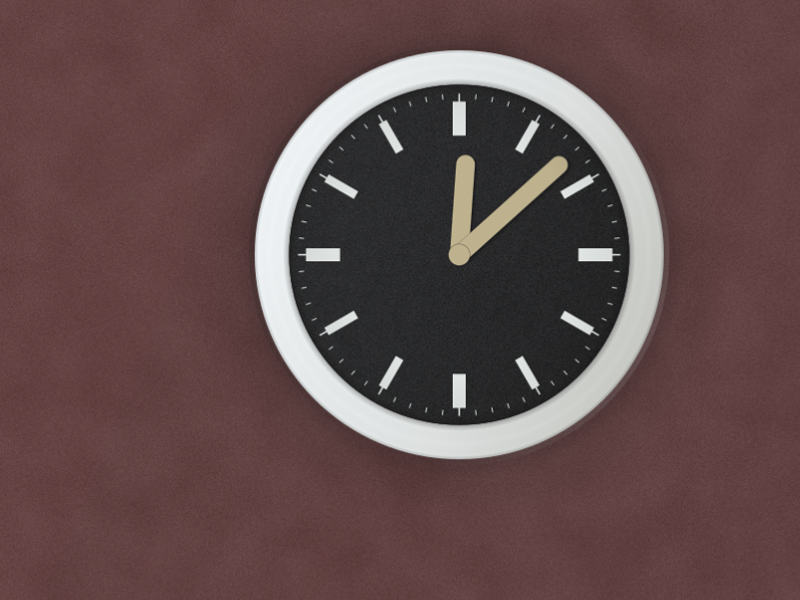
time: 12:08
